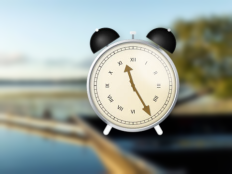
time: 11:25
